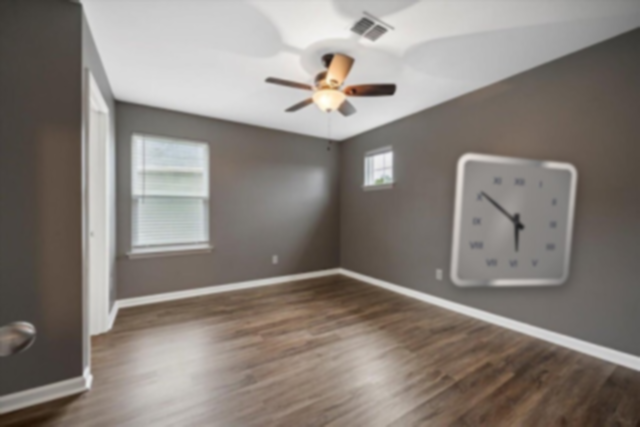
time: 5:51
